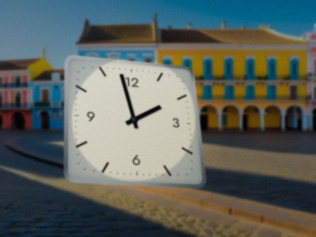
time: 1:58
